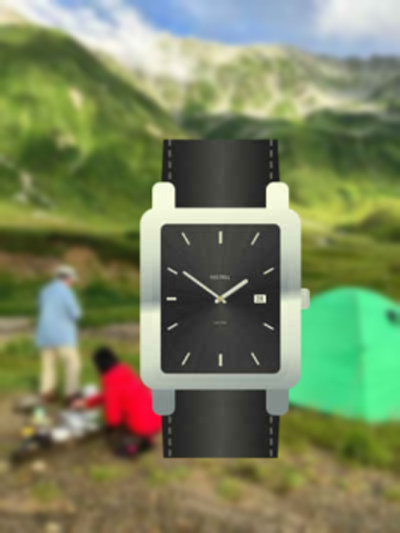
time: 1:51
